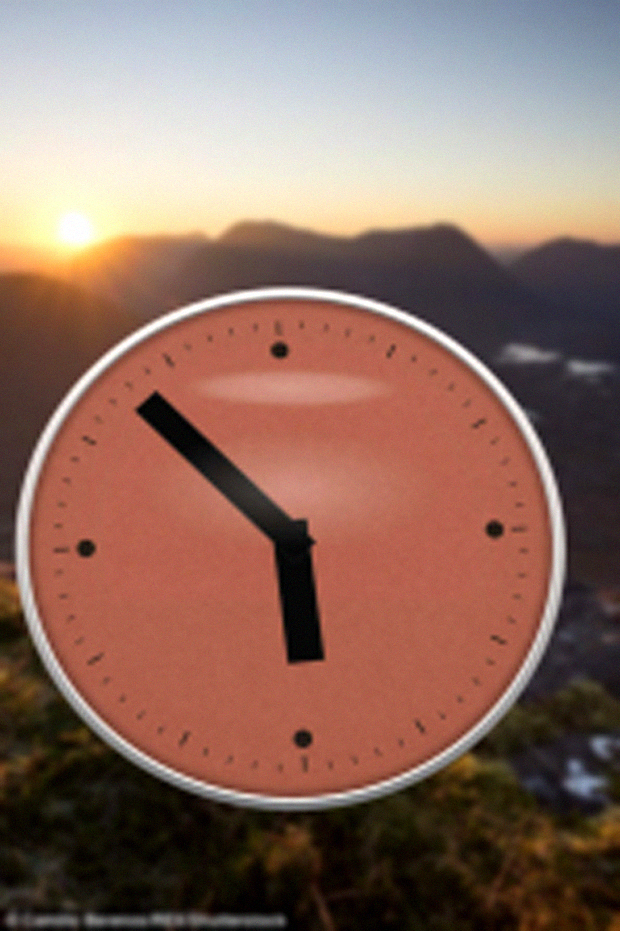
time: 5:53
